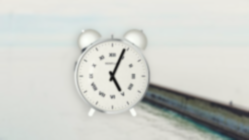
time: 5:04
